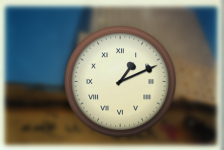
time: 1:11
